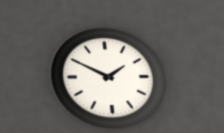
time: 1:50
